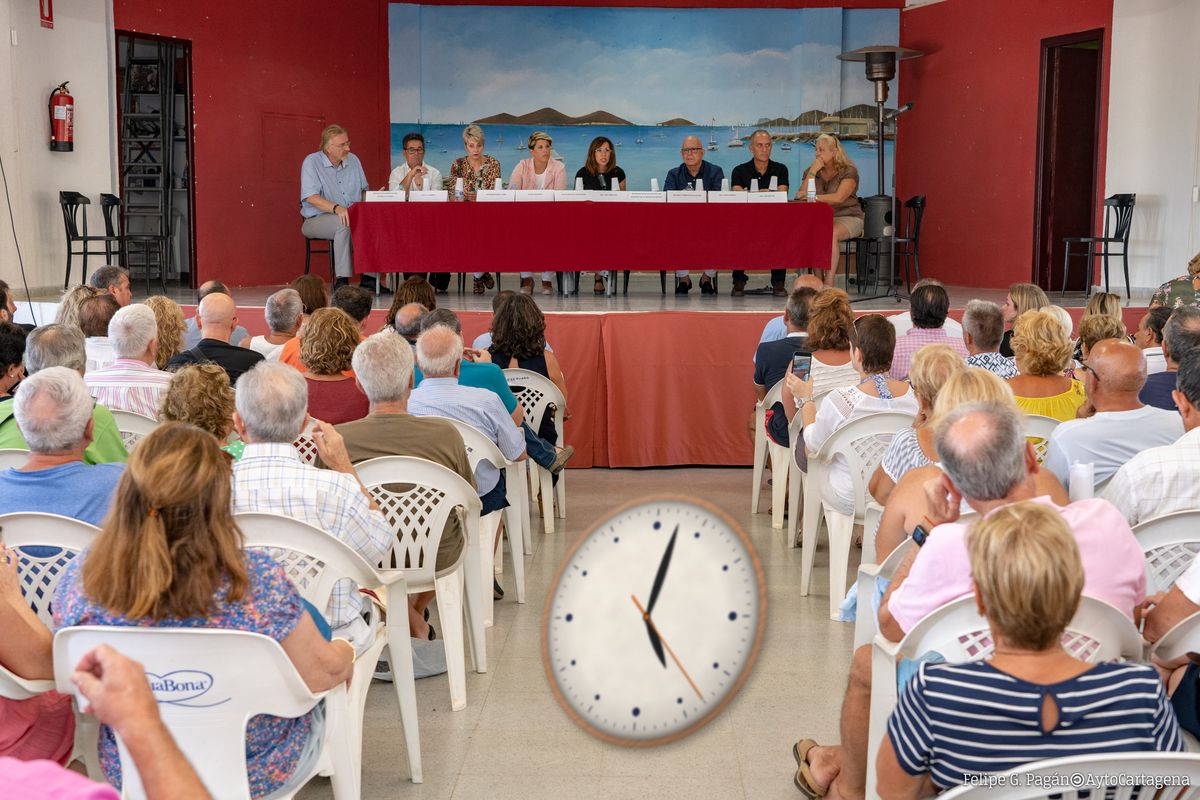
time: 5:02:23
